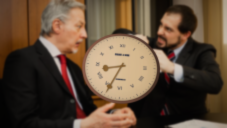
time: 8:34
